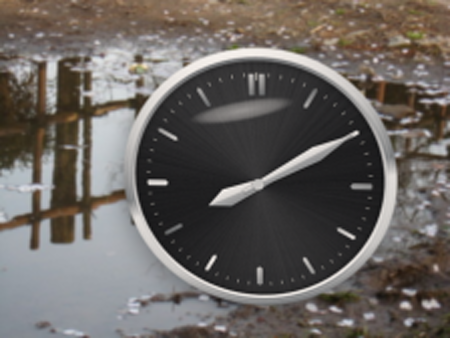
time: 8:10
